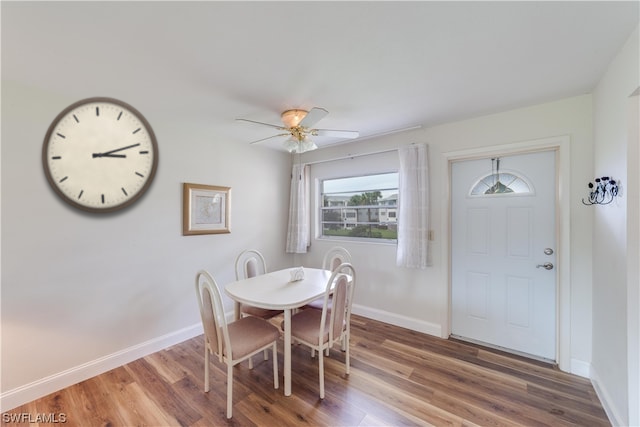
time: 3:13
